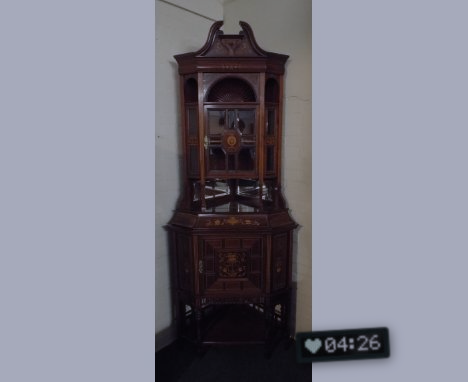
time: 4:26
